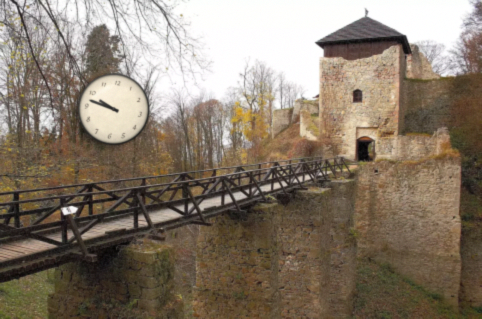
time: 9:47
